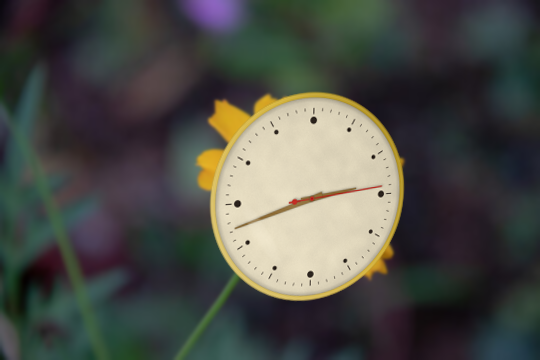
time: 2:42:14
